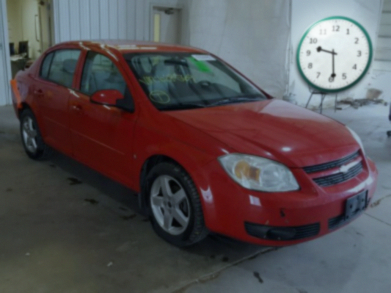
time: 9:29
